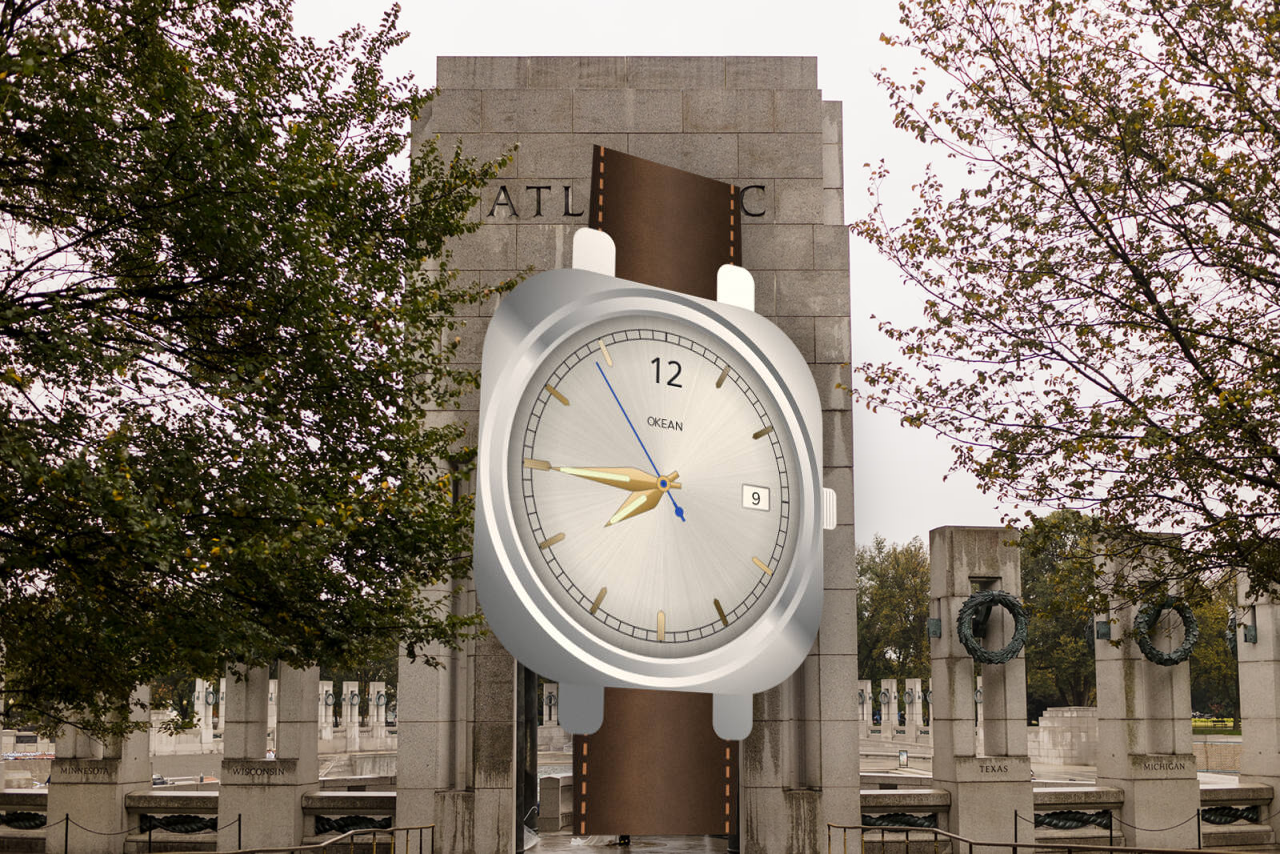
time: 7:44:54
